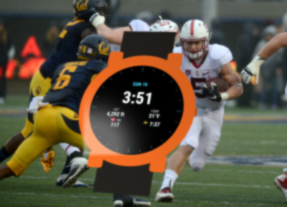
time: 3:51
